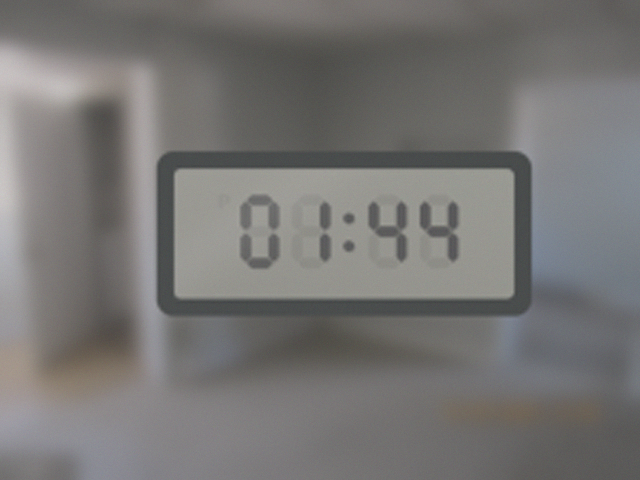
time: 1:44
